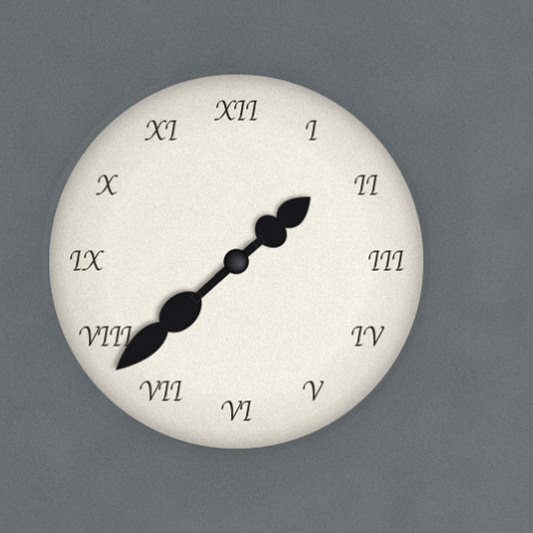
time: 1:38
